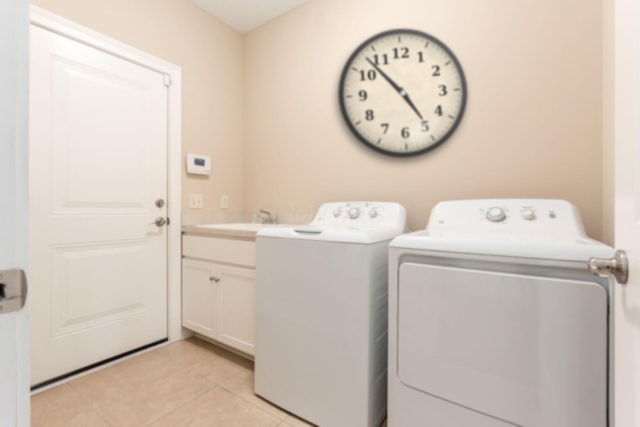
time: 4:53
